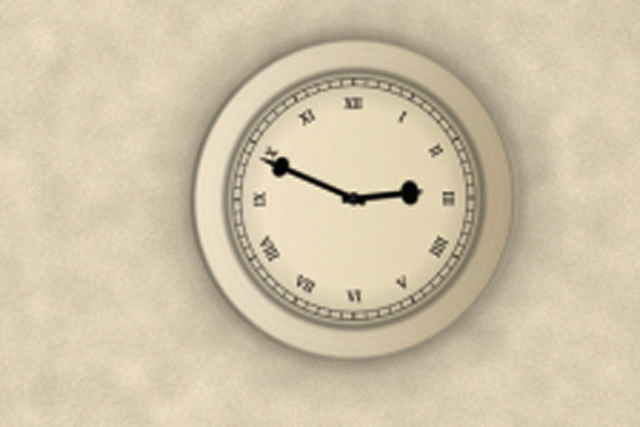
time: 2:49
